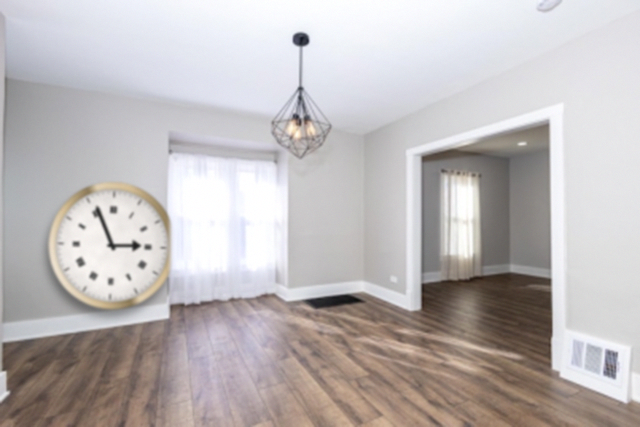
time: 2:56
